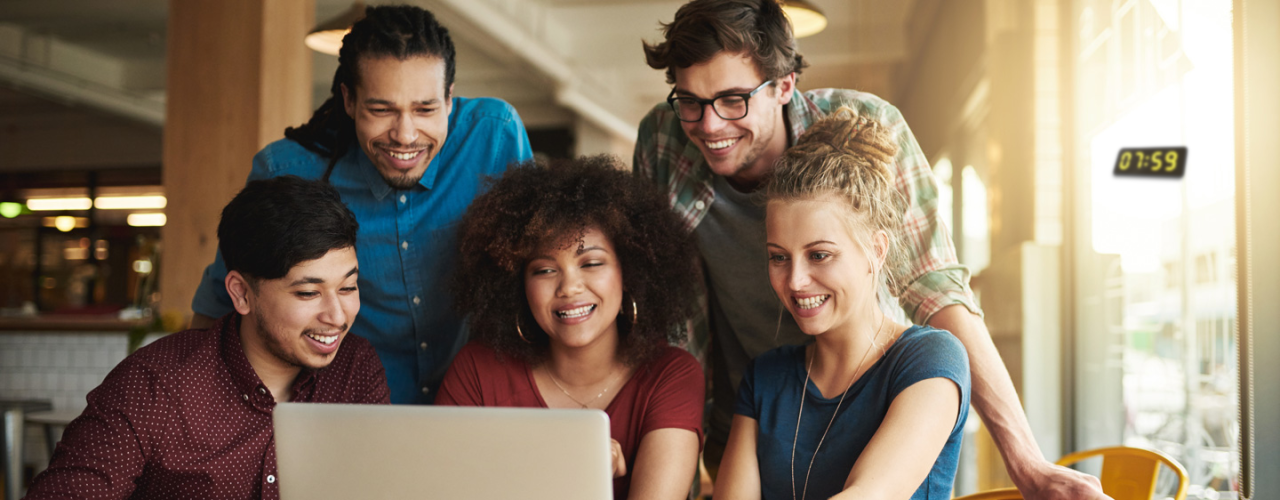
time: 7:59
